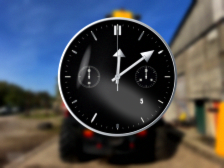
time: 12:09
